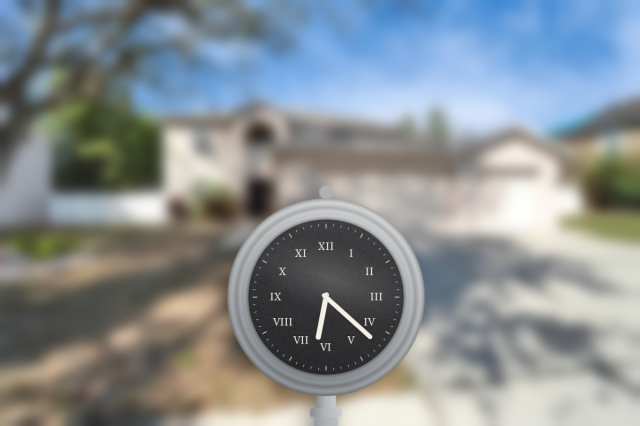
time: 6:22
